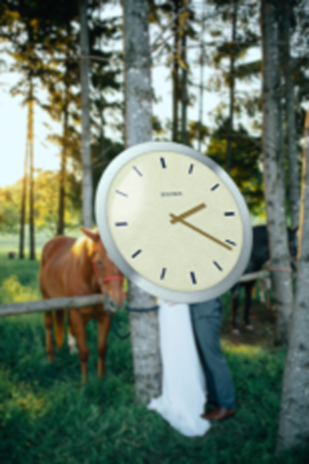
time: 2:21
